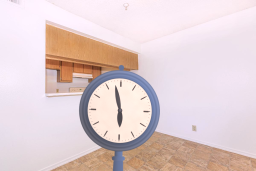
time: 5:58
